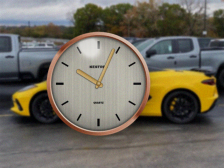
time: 10:04
